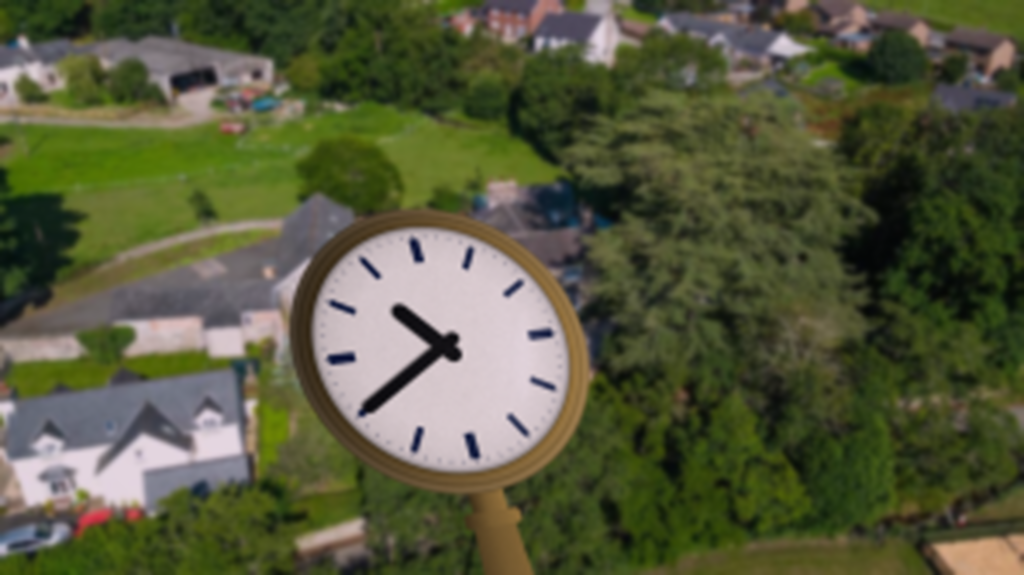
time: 10:40
